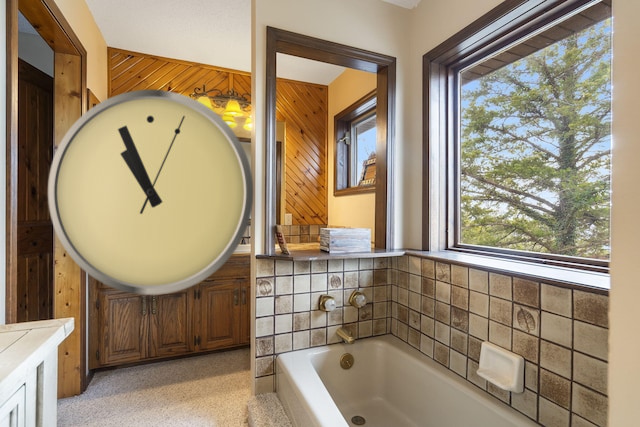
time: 10:56:04
